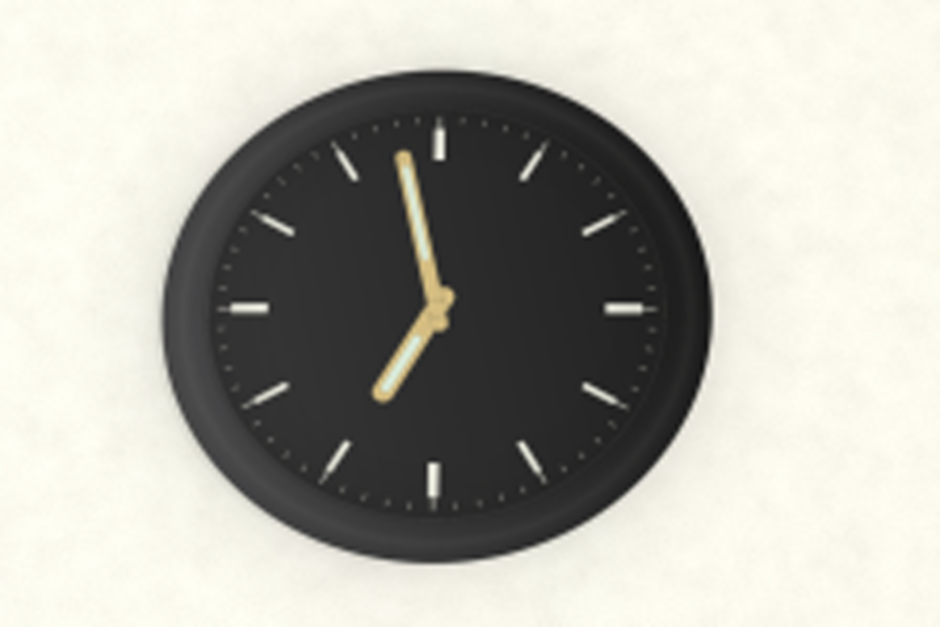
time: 6:58
